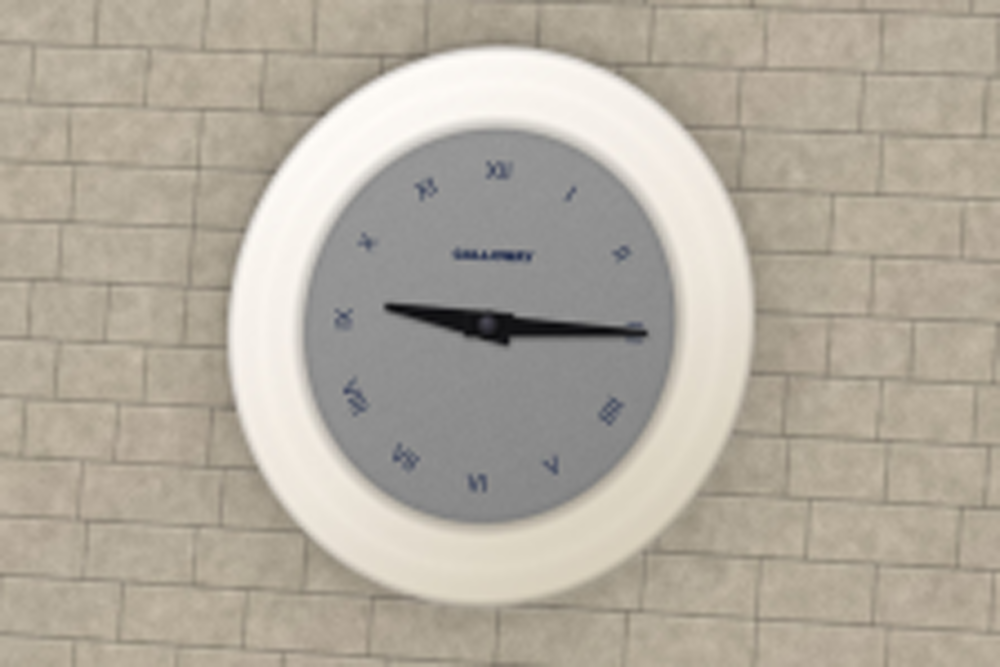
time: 9:15
